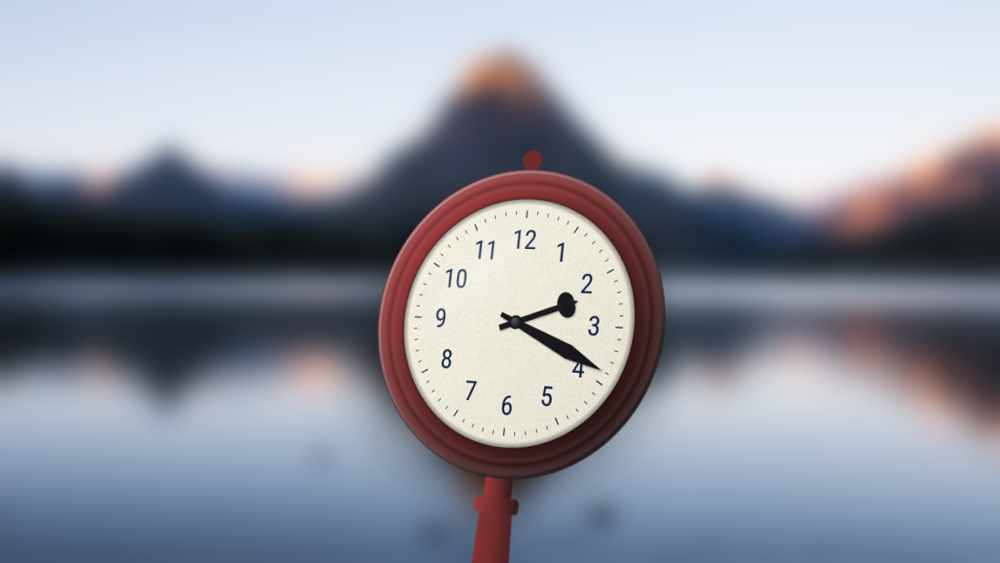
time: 2:19
